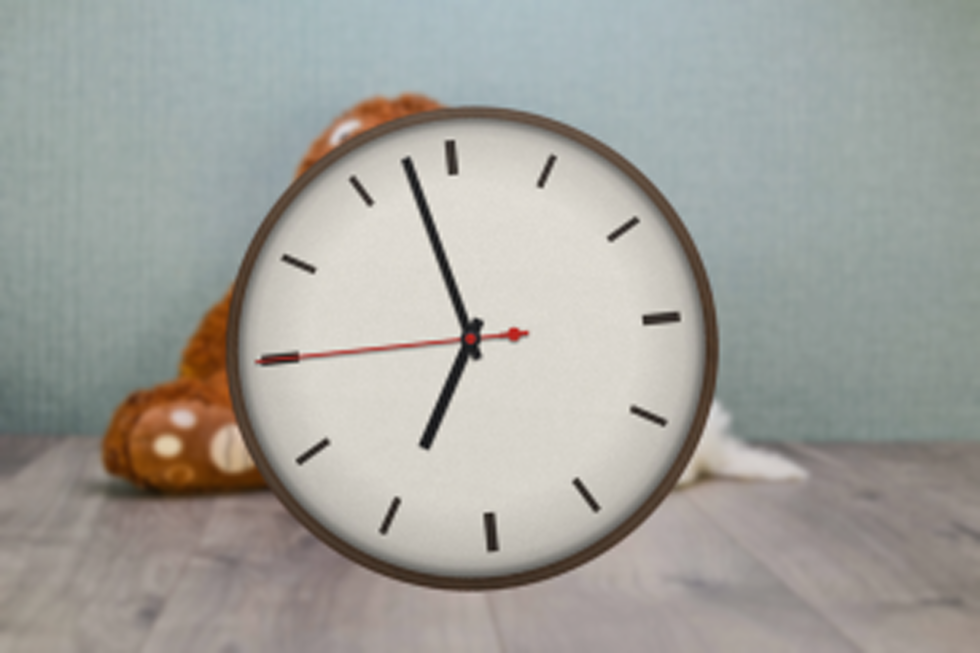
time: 6:57:45
